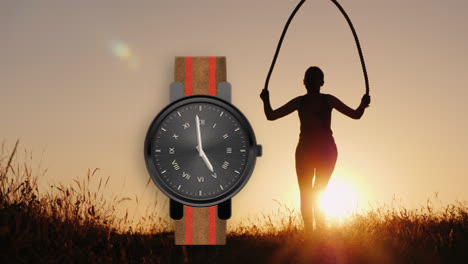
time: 4:59
